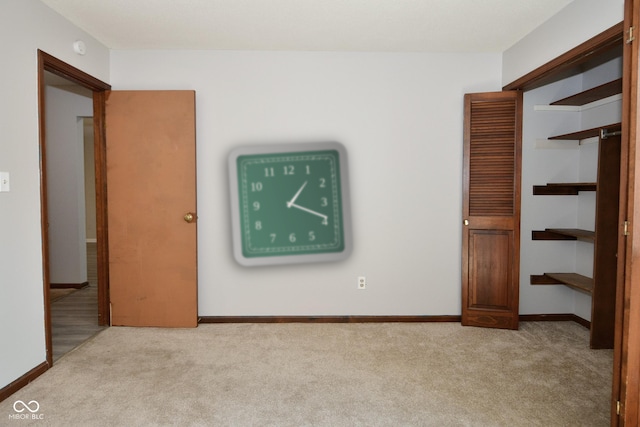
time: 1:19
